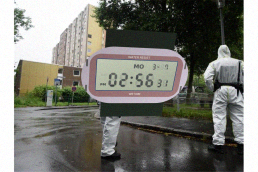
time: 2:56:31
